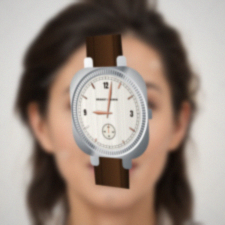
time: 9:02
